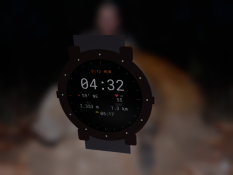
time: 4:32
